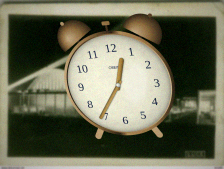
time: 12:36
